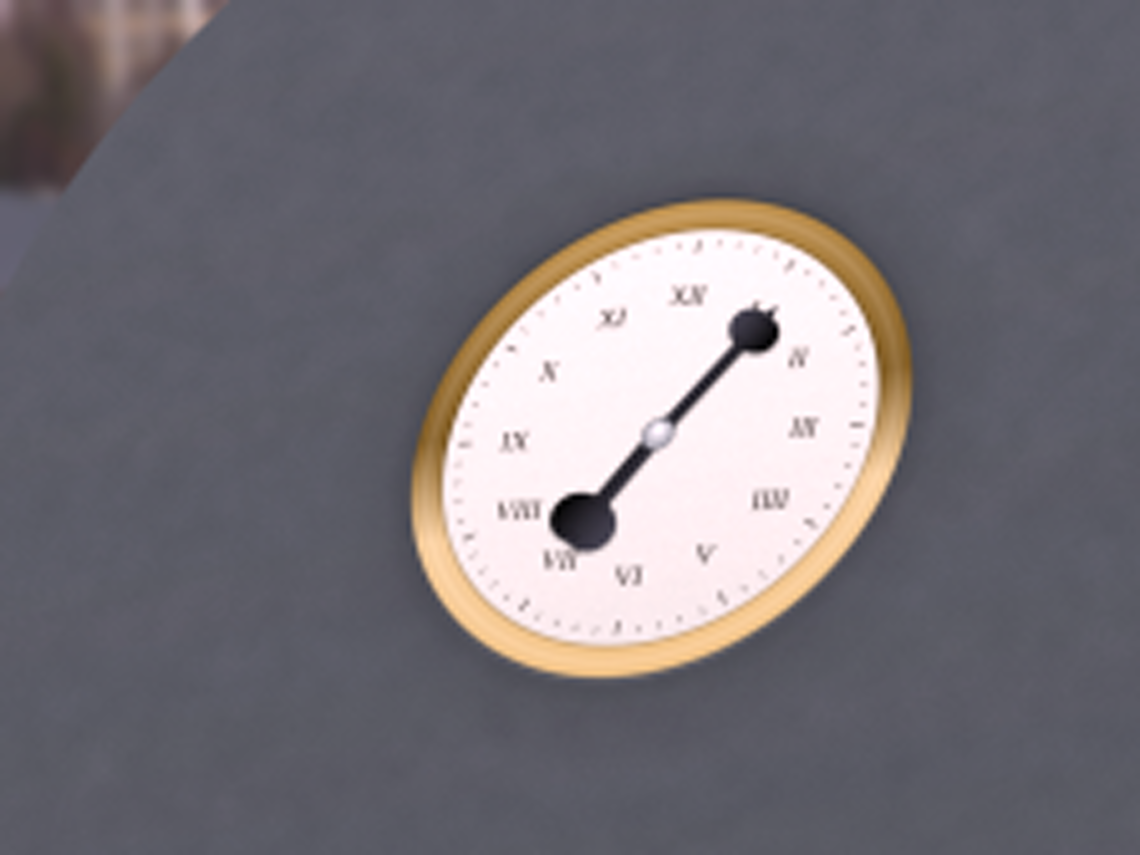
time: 7:06
